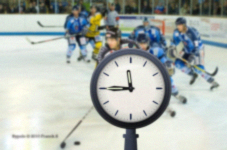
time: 11:45
